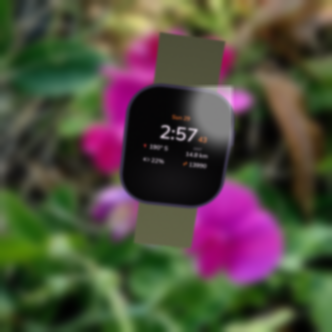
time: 2:57
